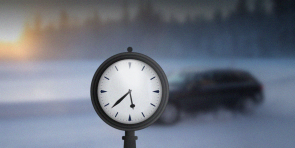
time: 5:38
